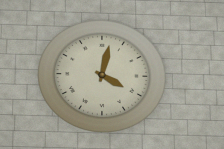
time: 4:02
